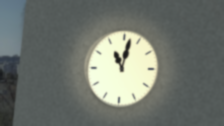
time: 11:02
